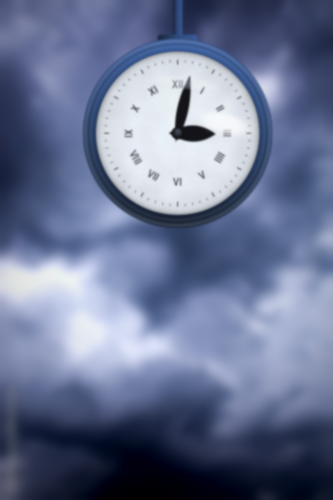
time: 3:02
